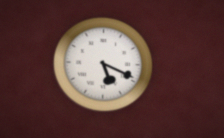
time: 5:19
